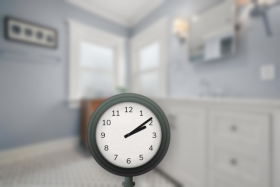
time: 2:09
